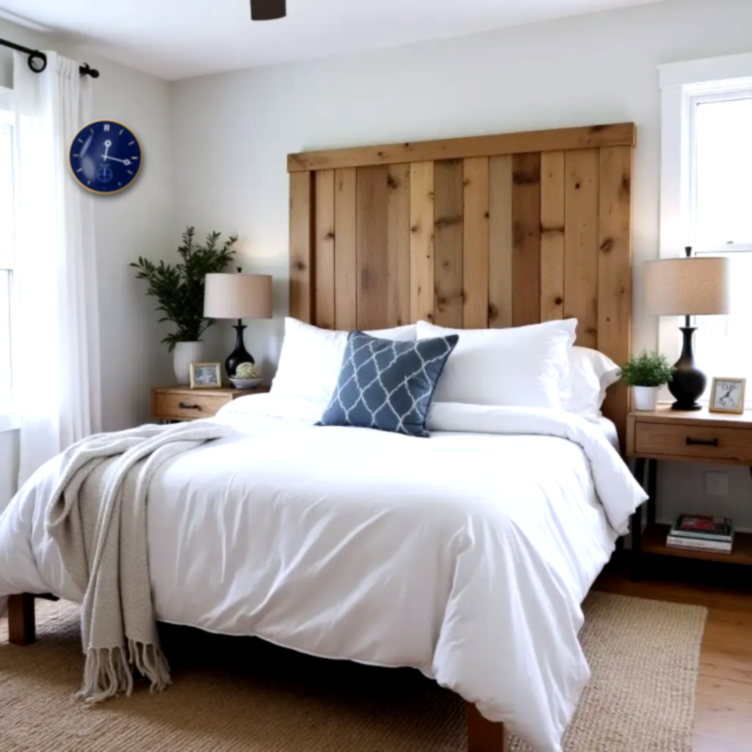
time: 12:17
